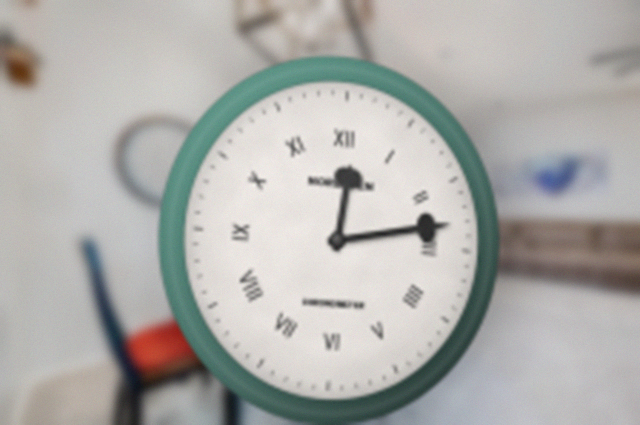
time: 12:13
